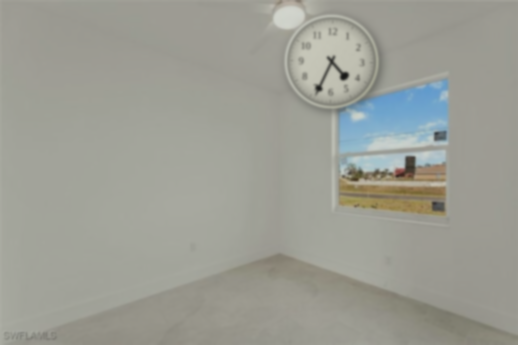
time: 4:34
